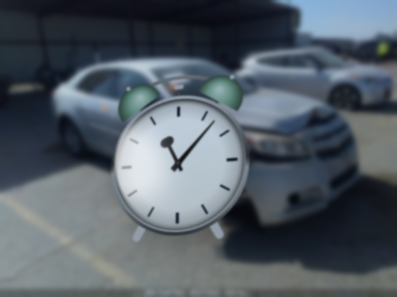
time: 11:07
